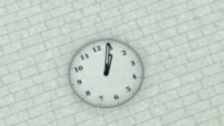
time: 1:04
